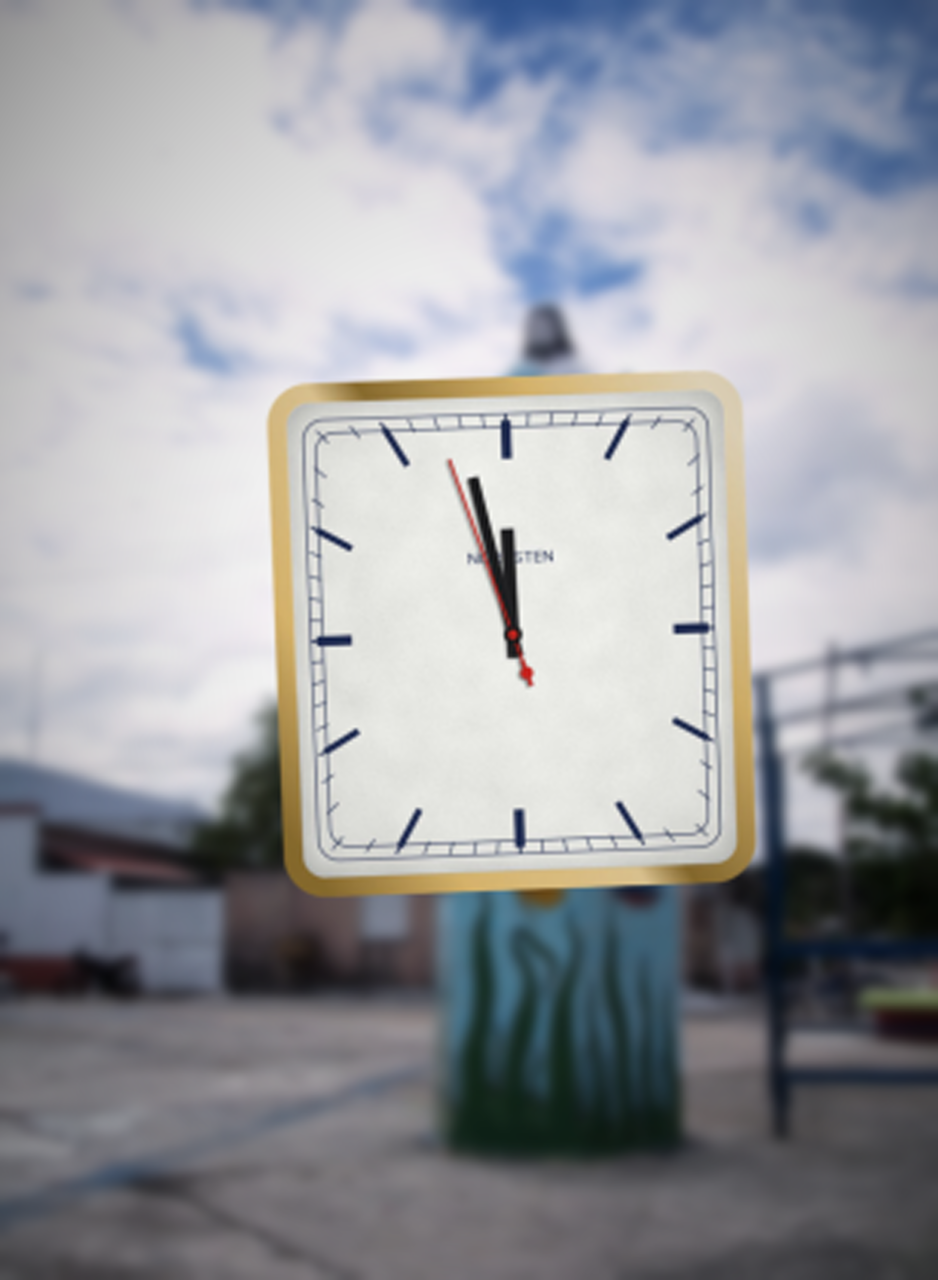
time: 11:57:57
